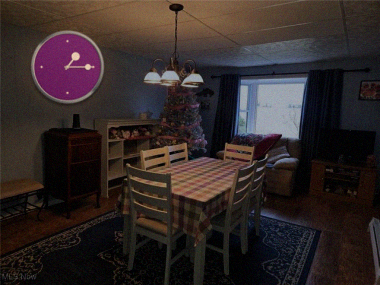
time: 1:15
